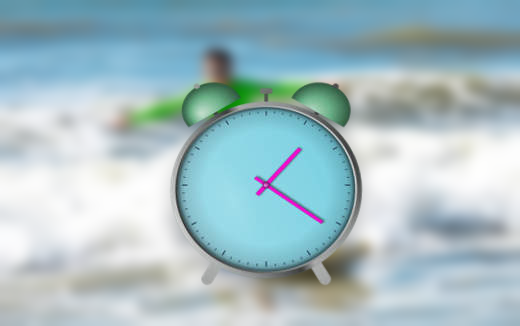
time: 1:21
